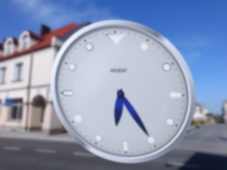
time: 6:25
